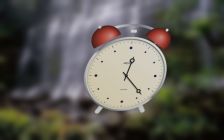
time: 12:23
